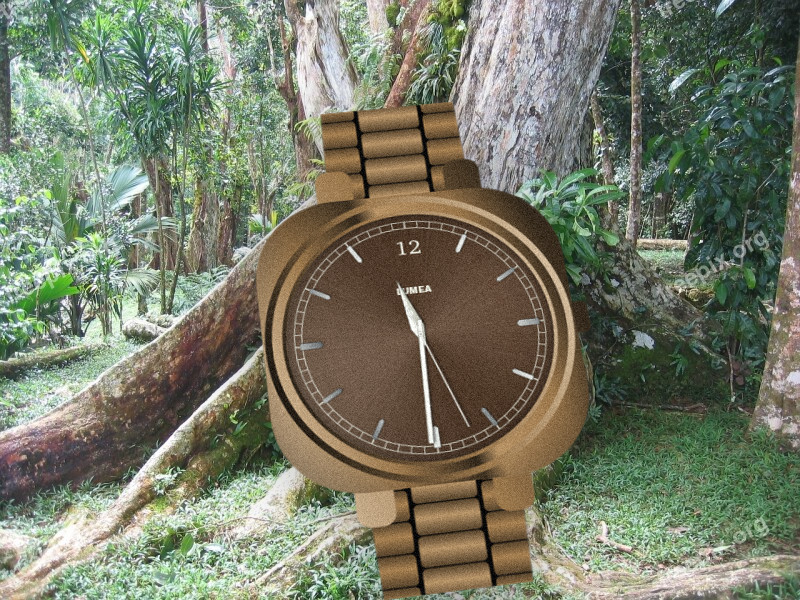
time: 11:30:27
